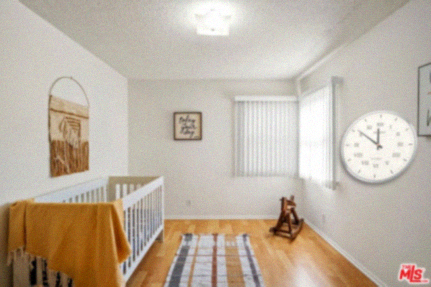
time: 11:51
